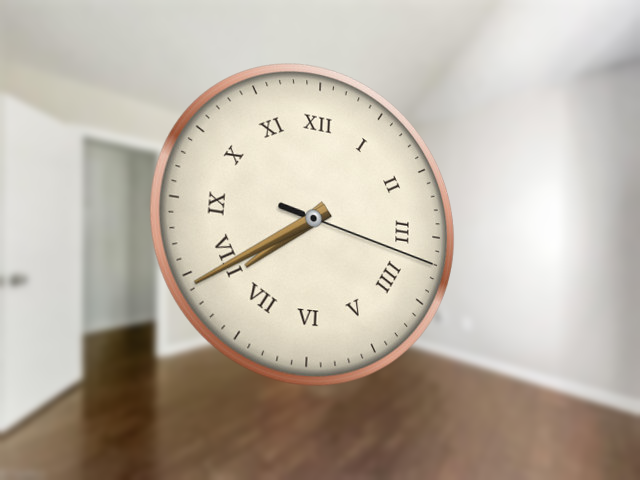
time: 7:39:17
